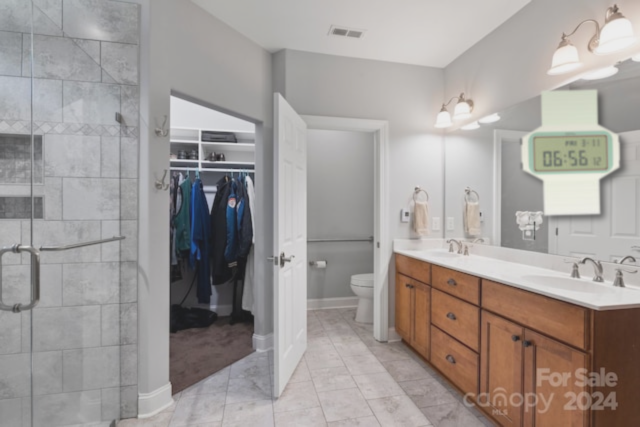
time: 6:56
